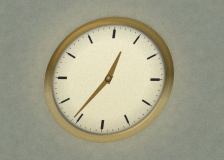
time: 12:36
